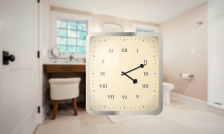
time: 4:11
